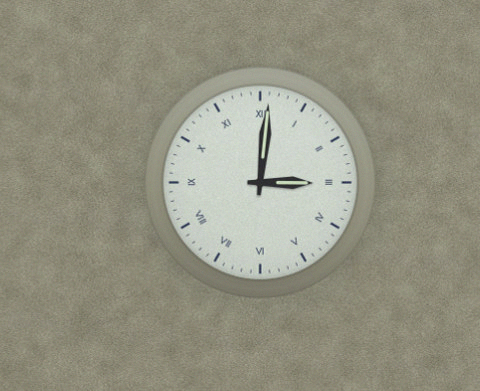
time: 3:01
